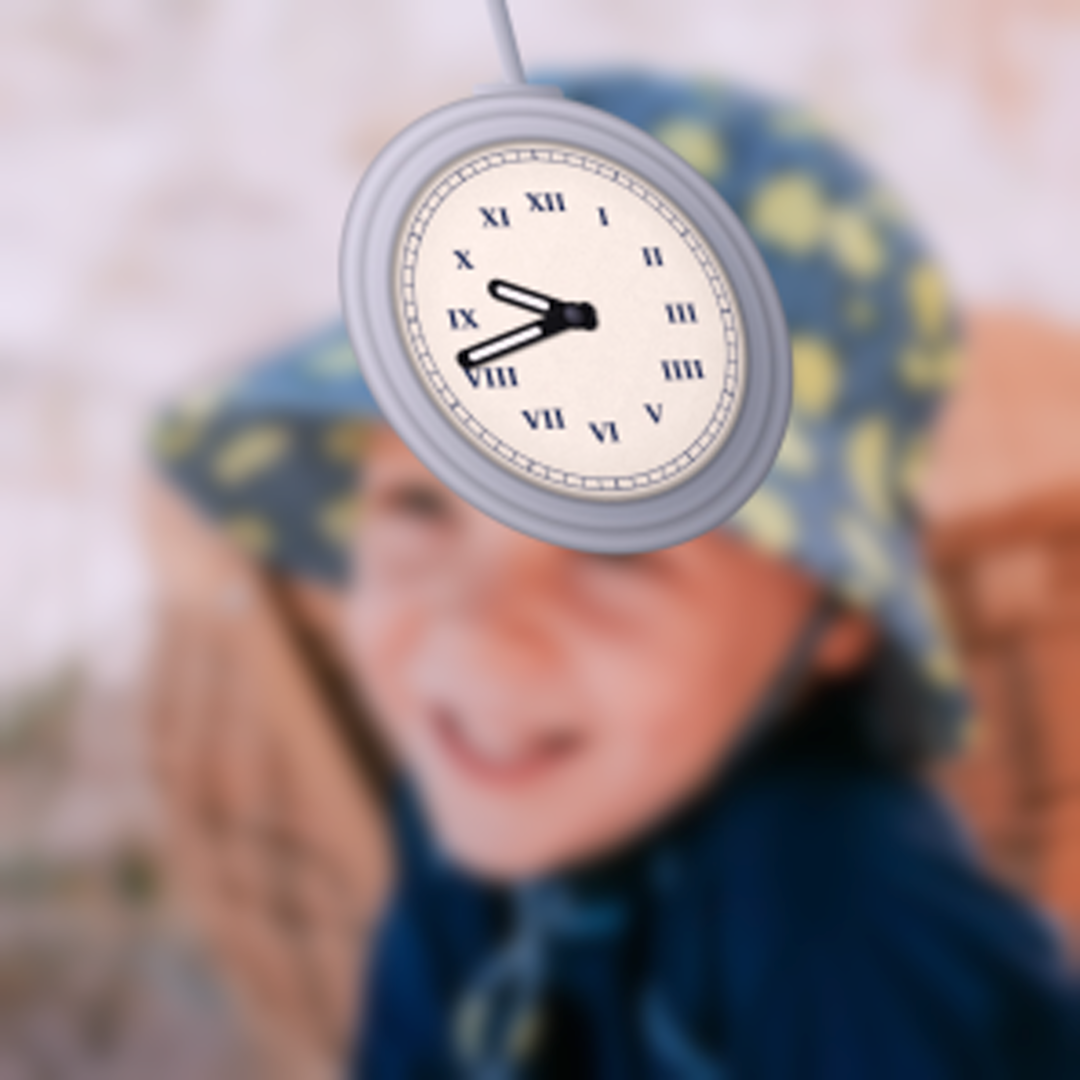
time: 9:42
